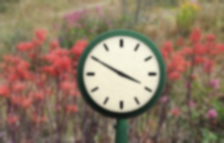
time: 3:50
